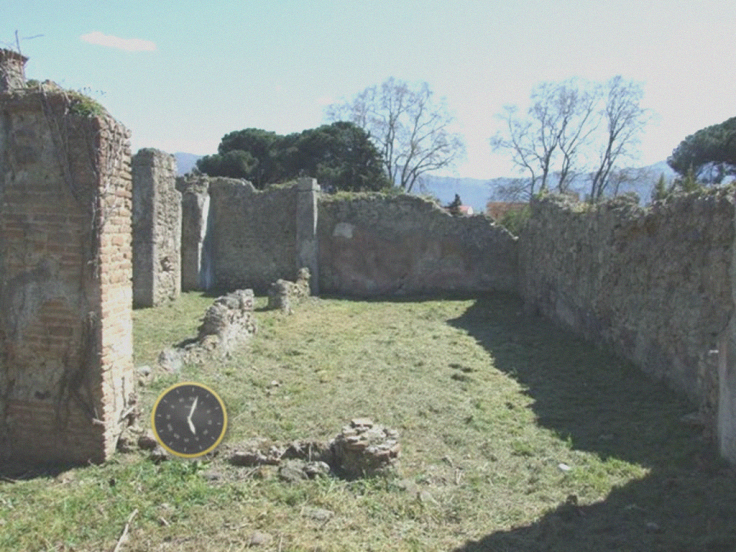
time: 5:02
